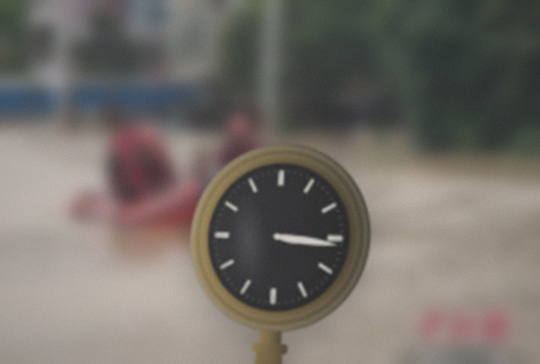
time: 3:16
